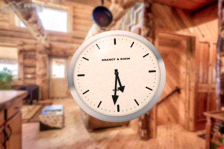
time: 5:31
